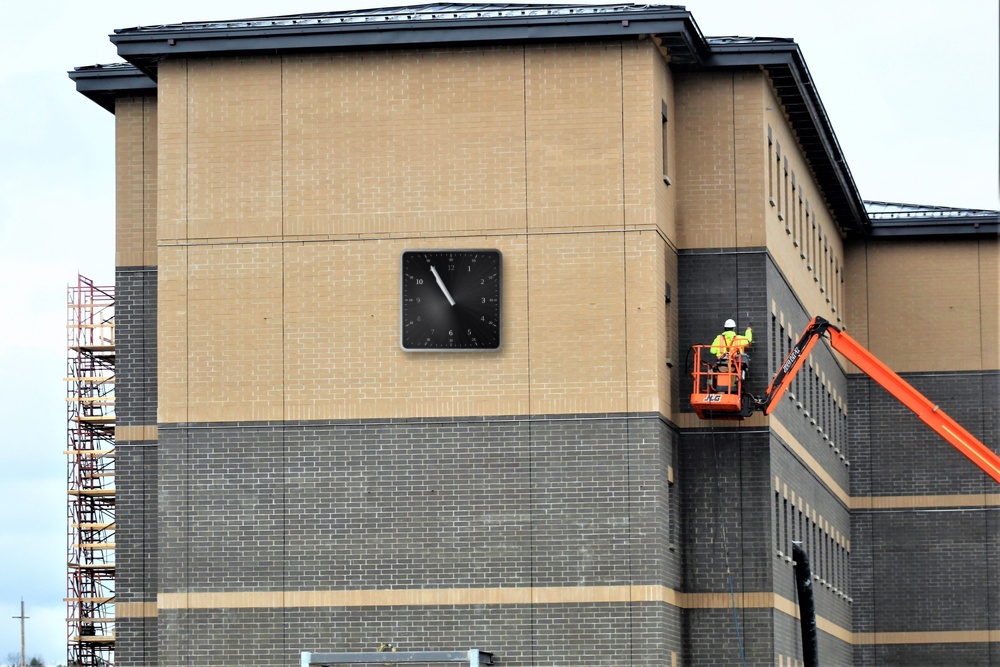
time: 10:55
